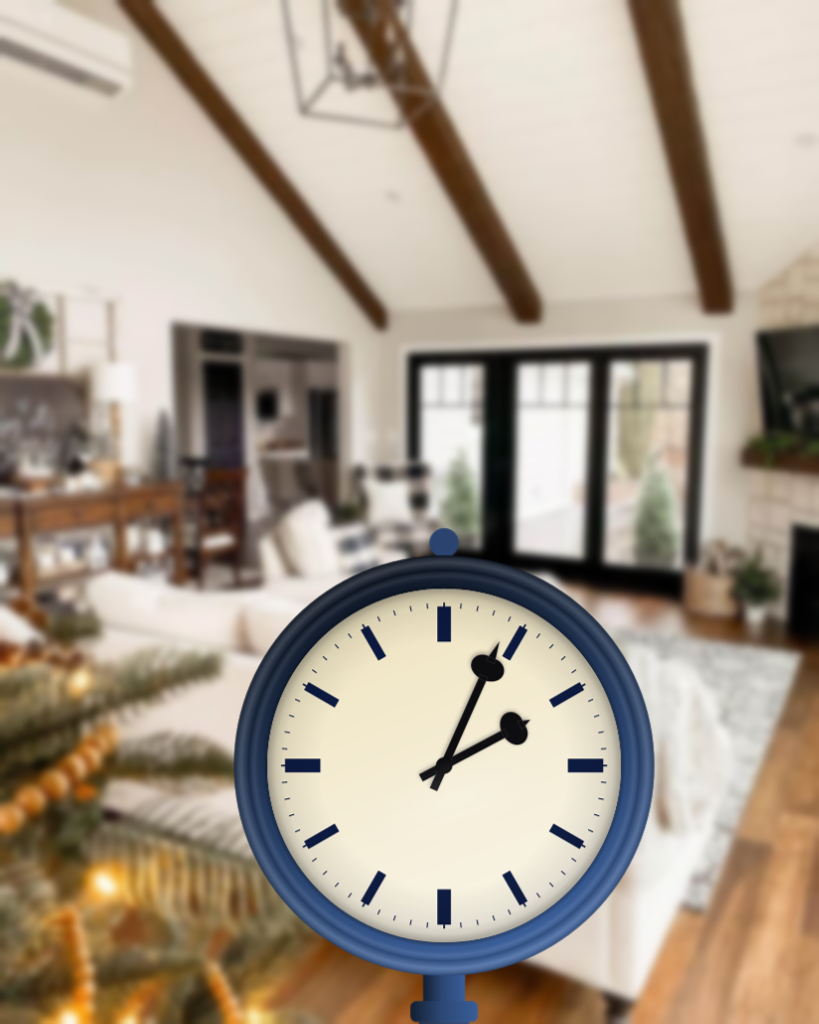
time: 2:04
